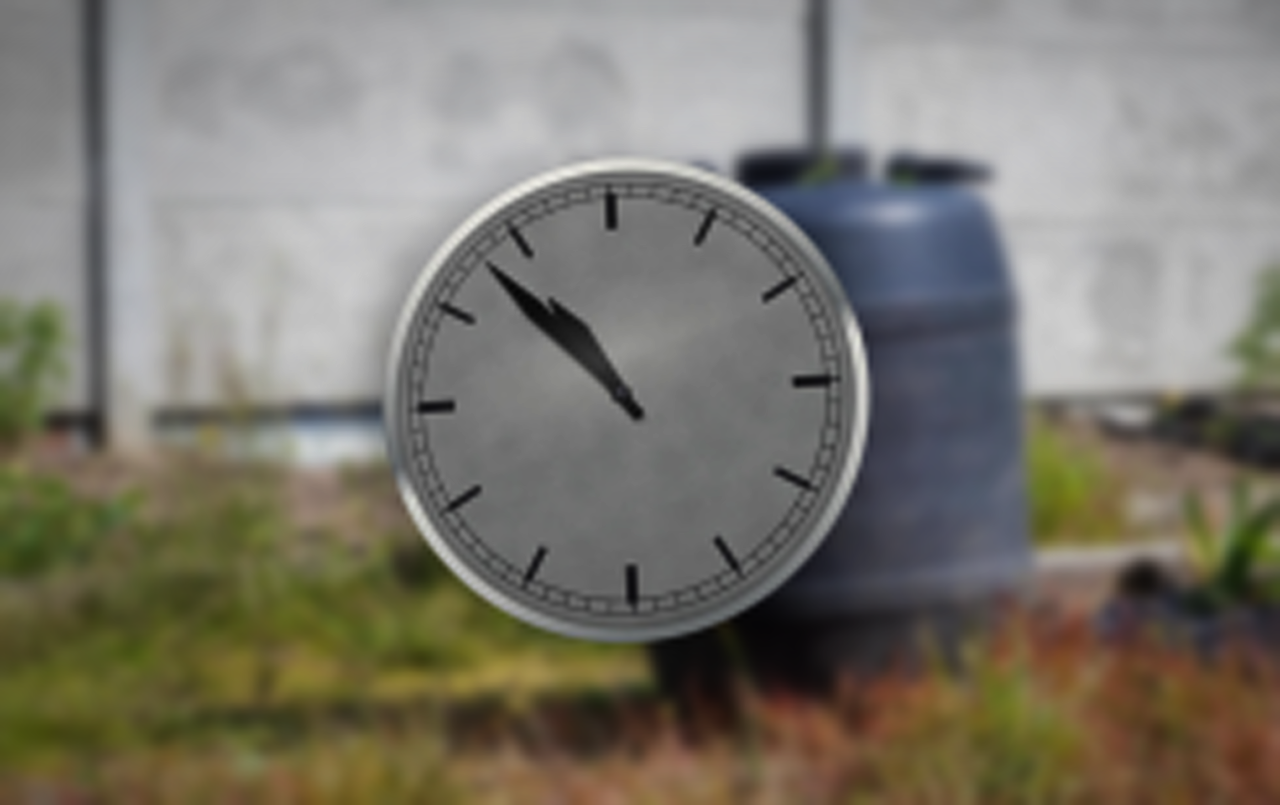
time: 10:53
